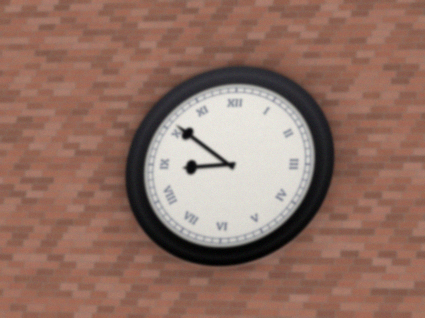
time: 8:51
